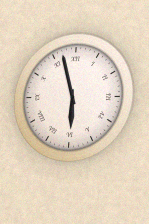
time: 5:57
